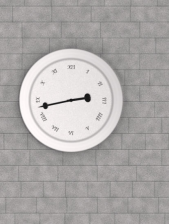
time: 2:43
